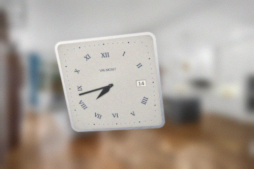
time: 7:43
